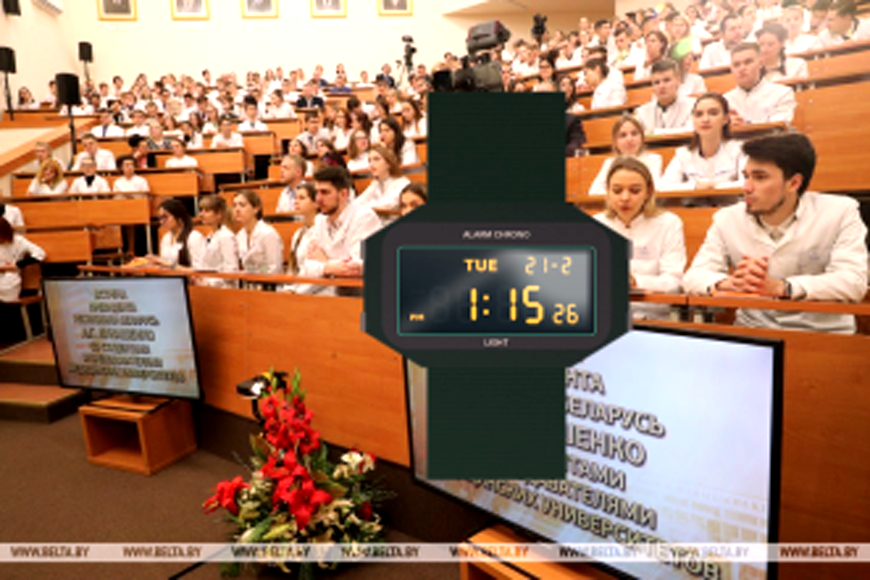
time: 1:15:26
